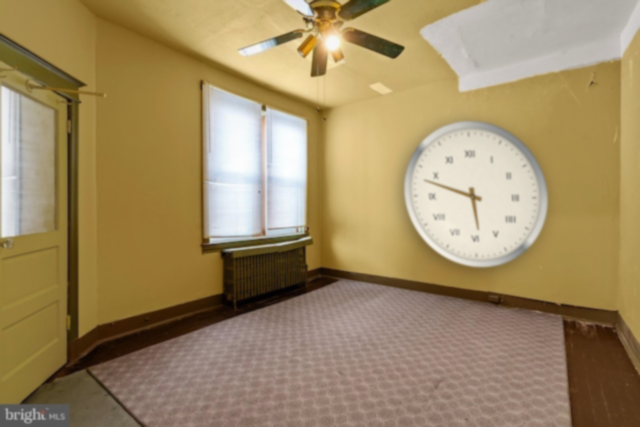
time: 5:48
